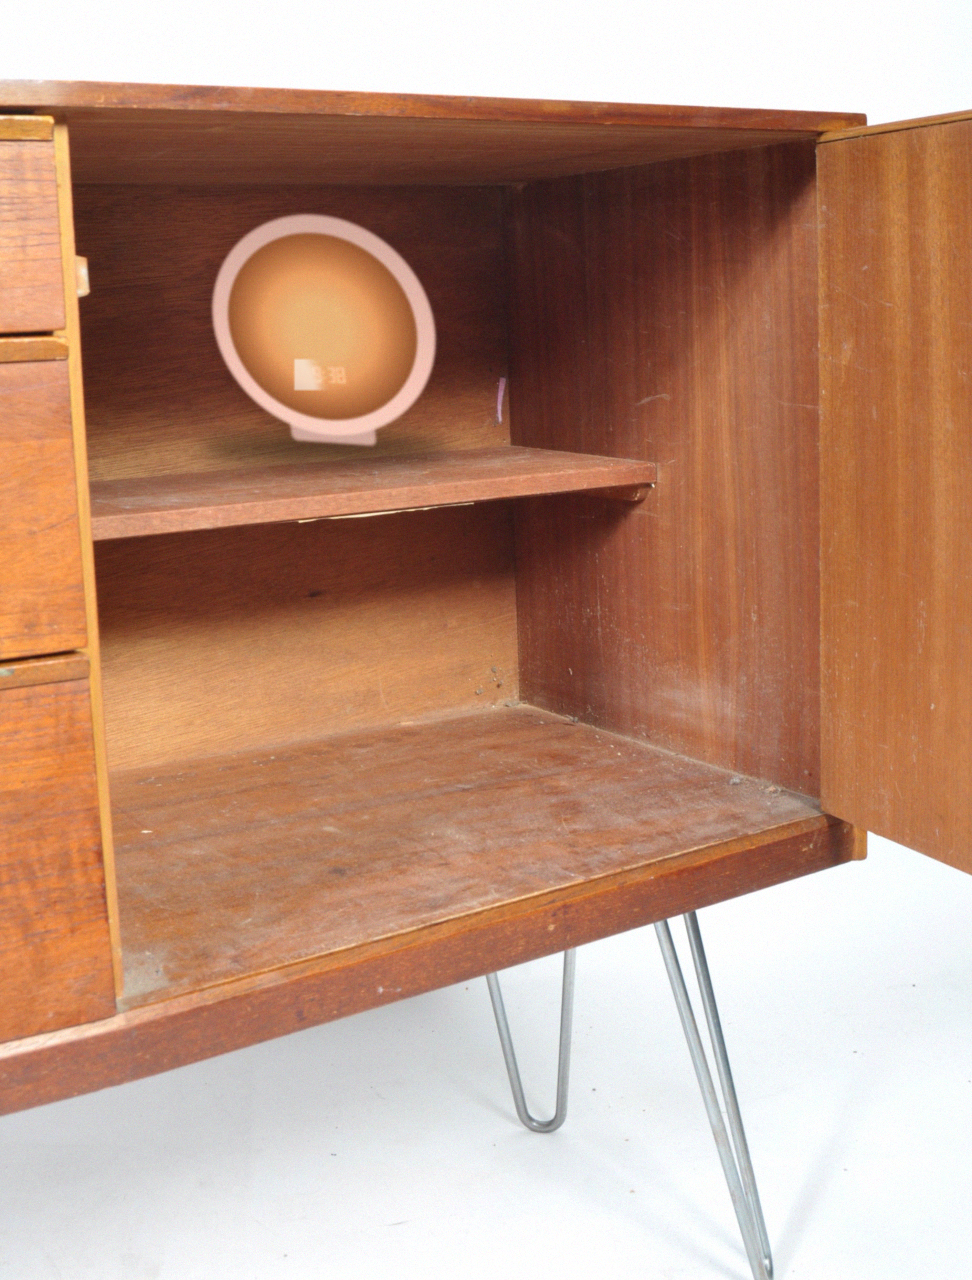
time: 9:38
